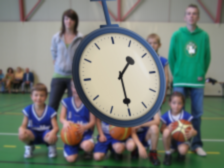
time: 1:30
